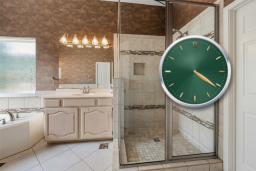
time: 4:21
